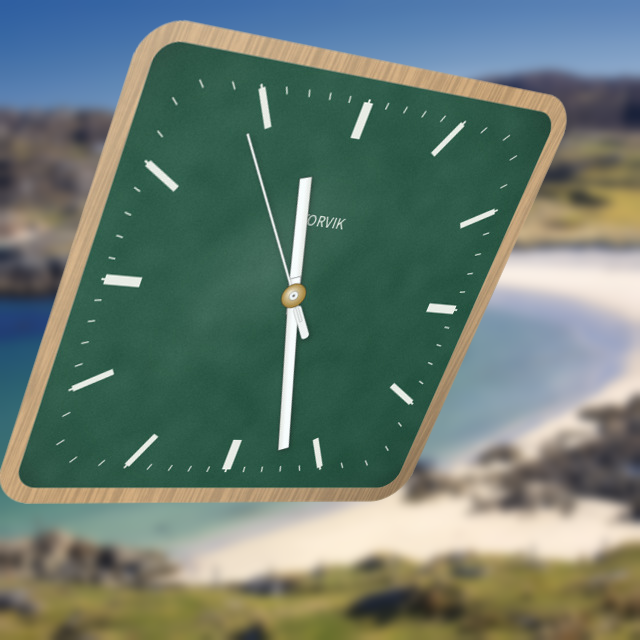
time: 11:26:54
